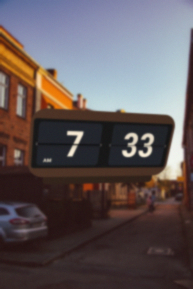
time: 7:33
